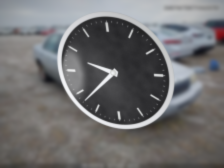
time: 9:38
